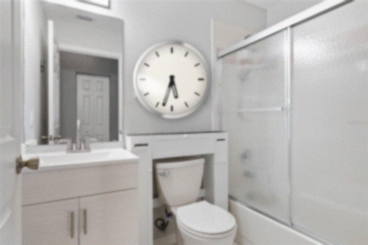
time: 5:33
